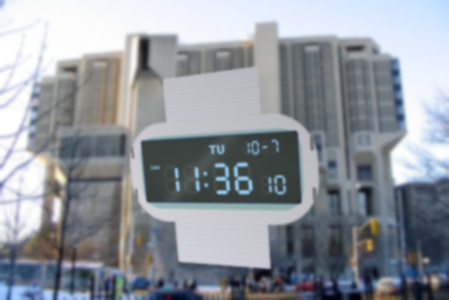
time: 11:36:10
